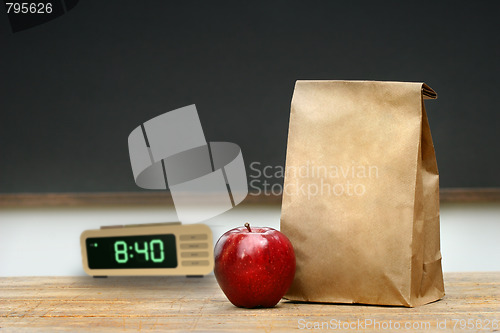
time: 8:40
